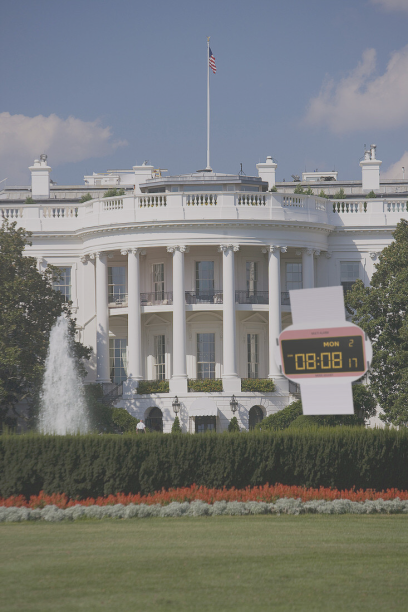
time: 8:08:17
